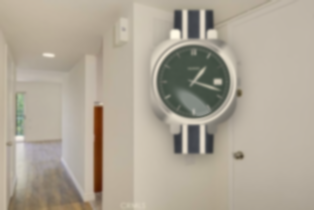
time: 1:18
